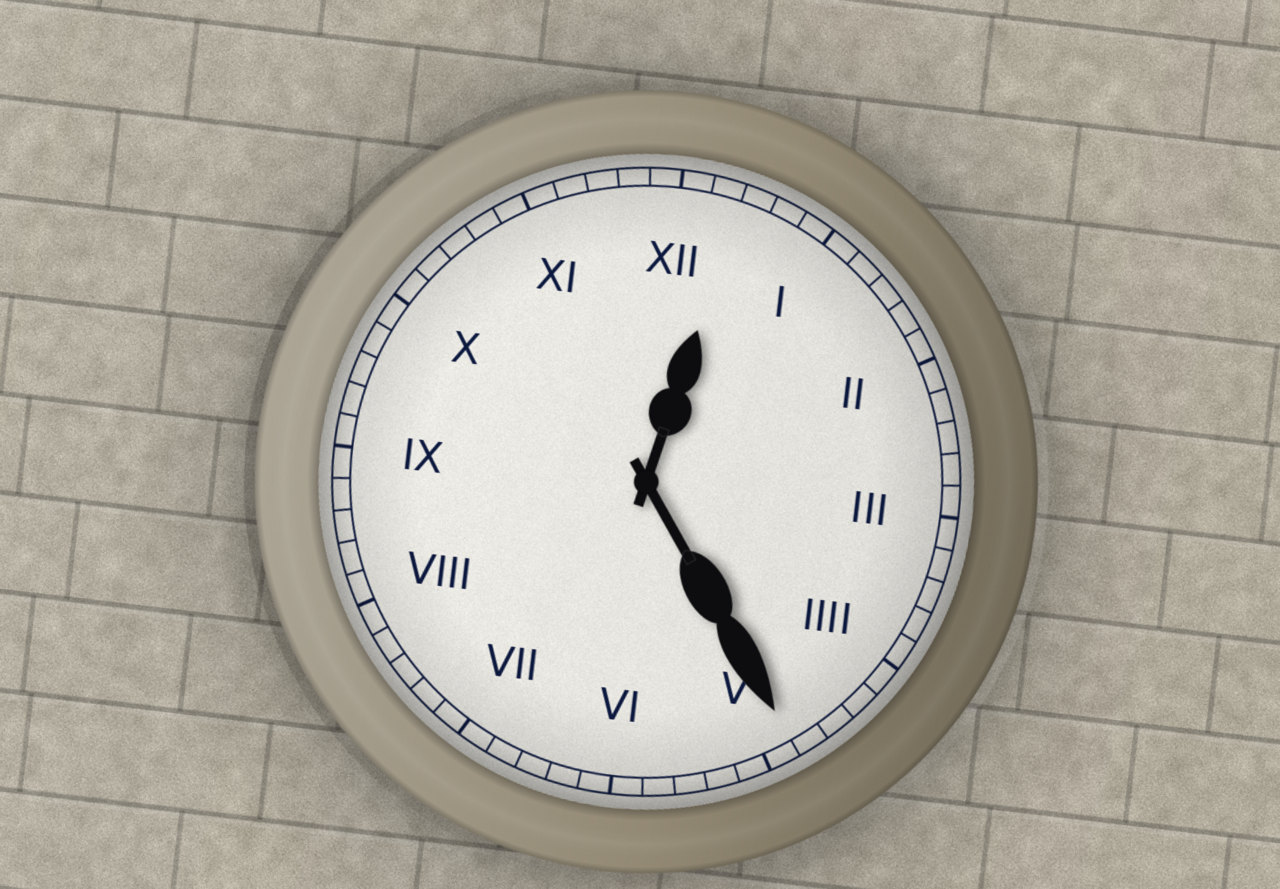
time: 12:24
